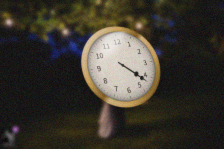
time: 4:22
